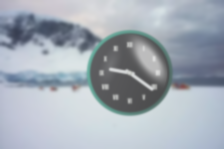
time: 9:21
